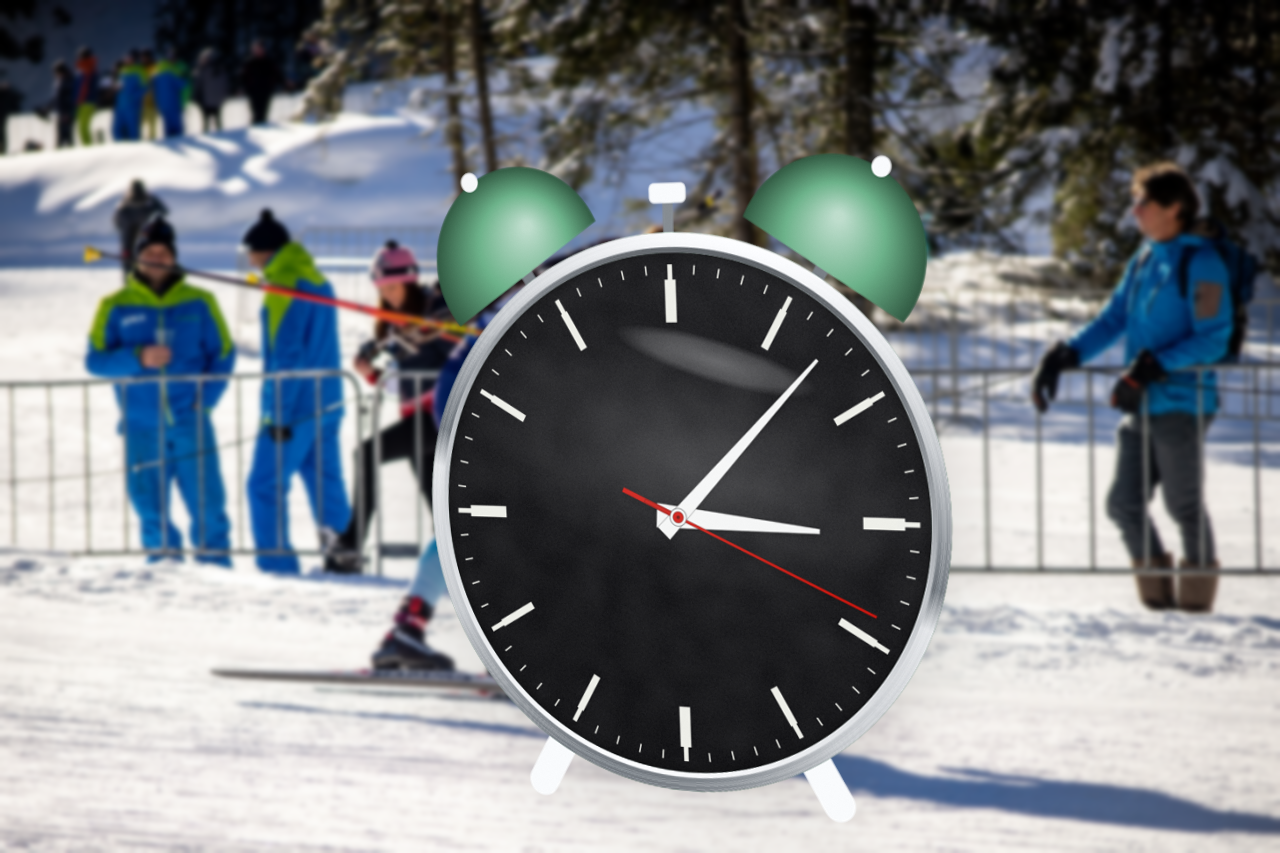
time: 3:07:19
